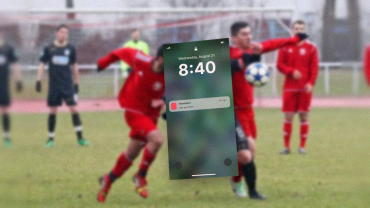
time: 8:40
